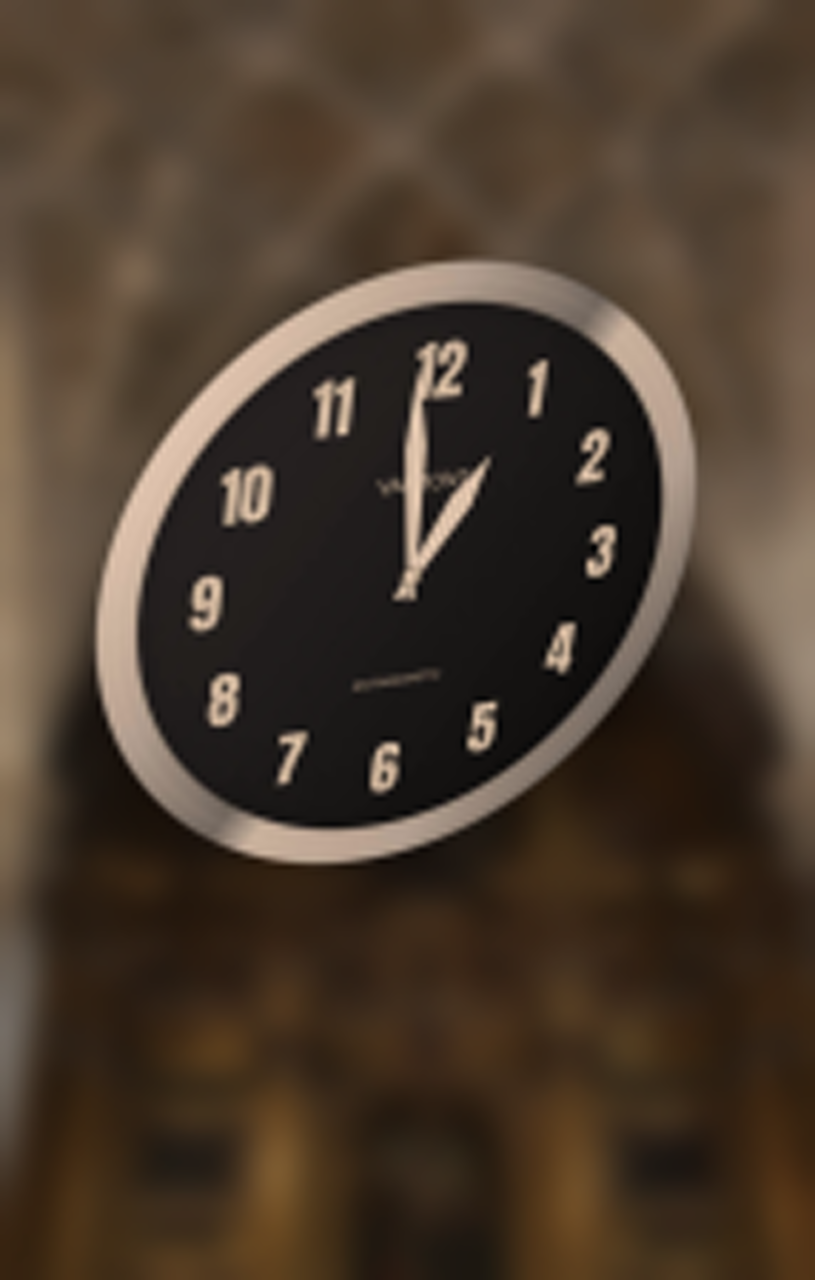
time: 12:59
